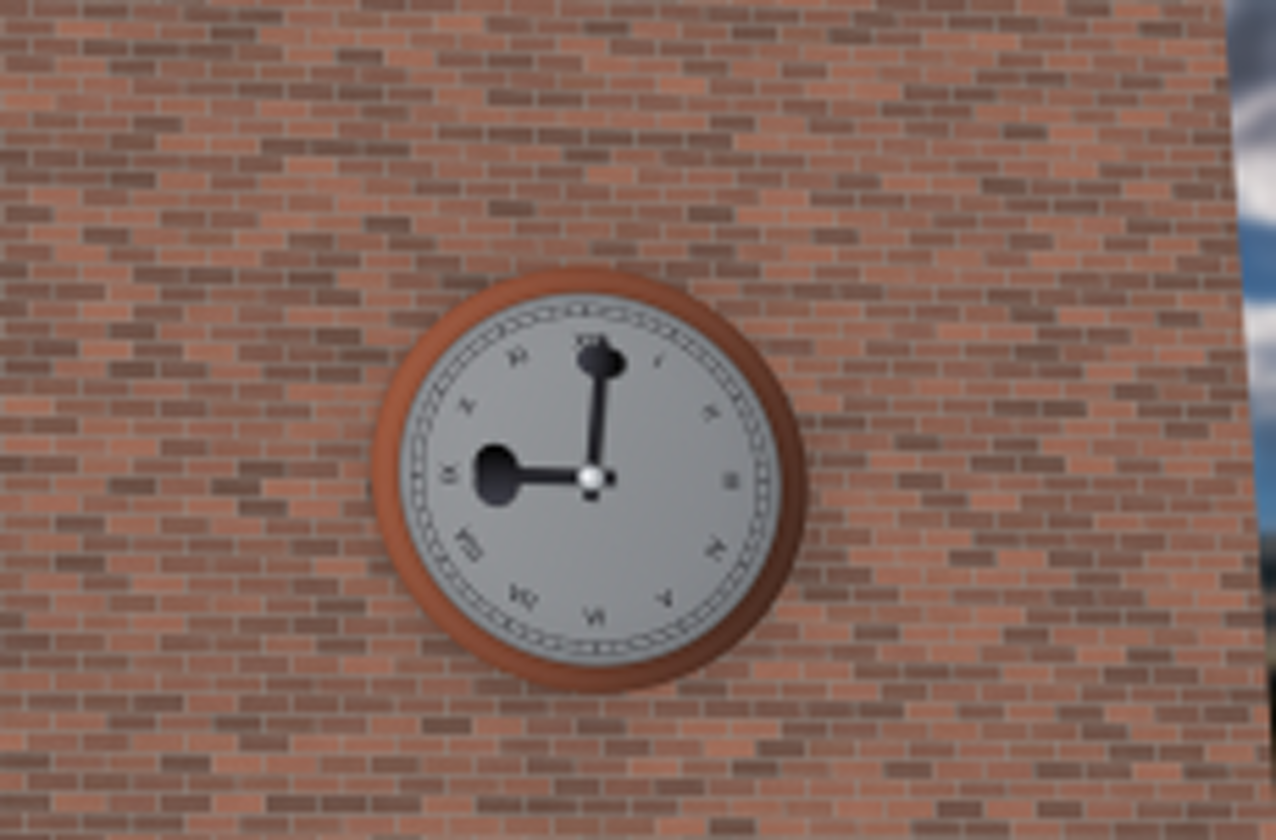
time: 9:01
